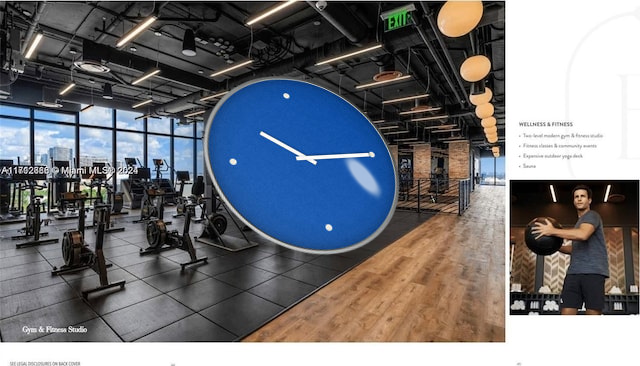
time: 10:15
